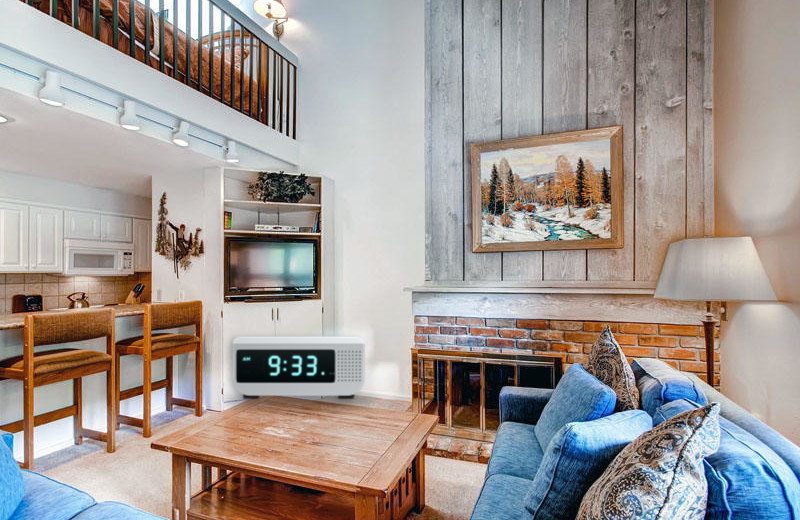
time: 9:33
